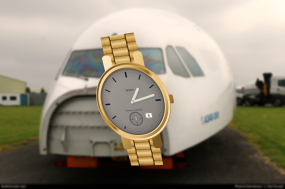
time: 1:13
